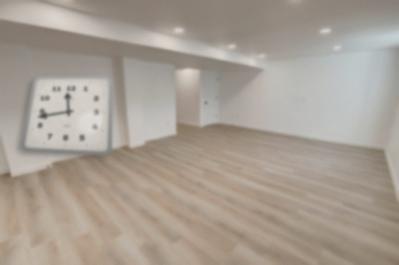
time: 11:43
